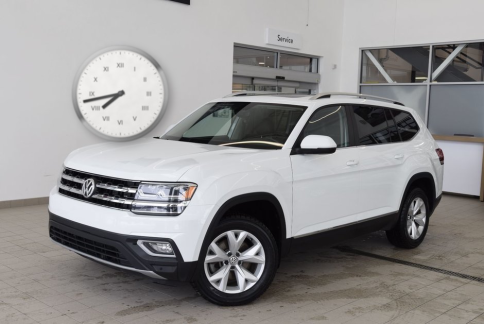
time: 7:43
